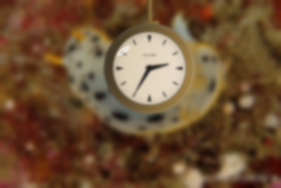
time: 2:35
